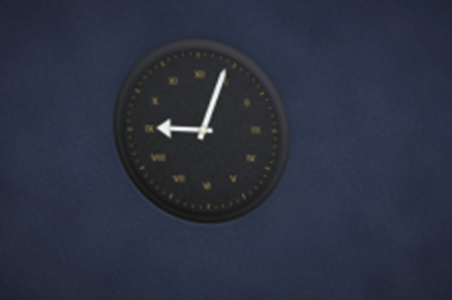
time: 9:04
